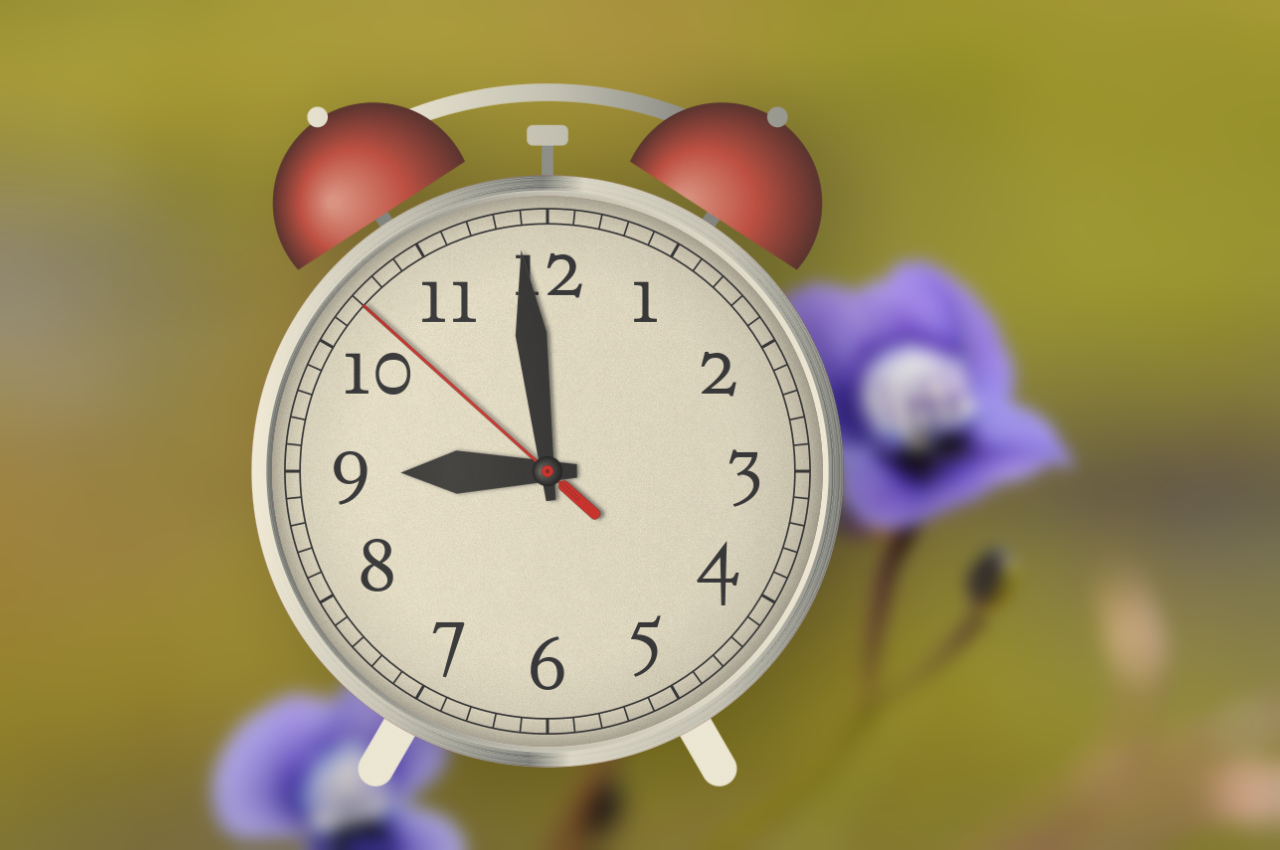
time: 8:58:52
